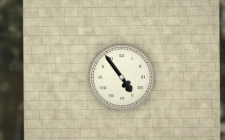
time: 4:54
